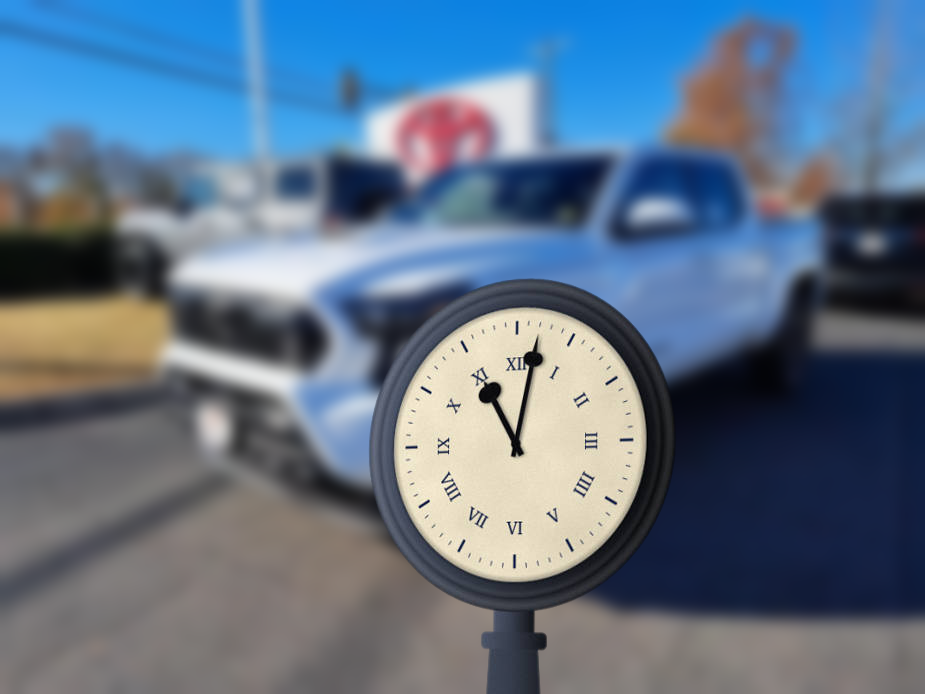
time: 11:02
